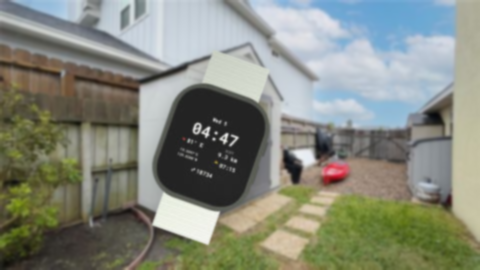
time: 4:47
